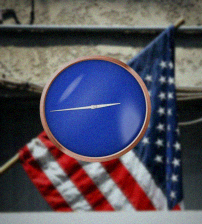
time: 2:44
